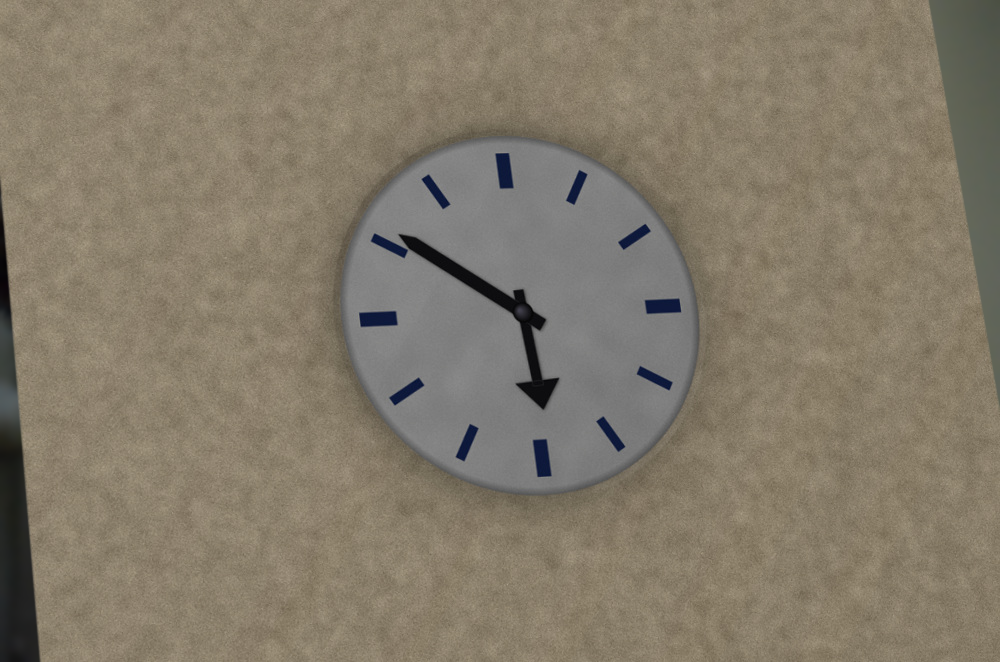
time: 5:51
